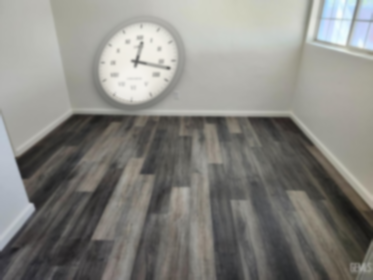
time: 12:17
